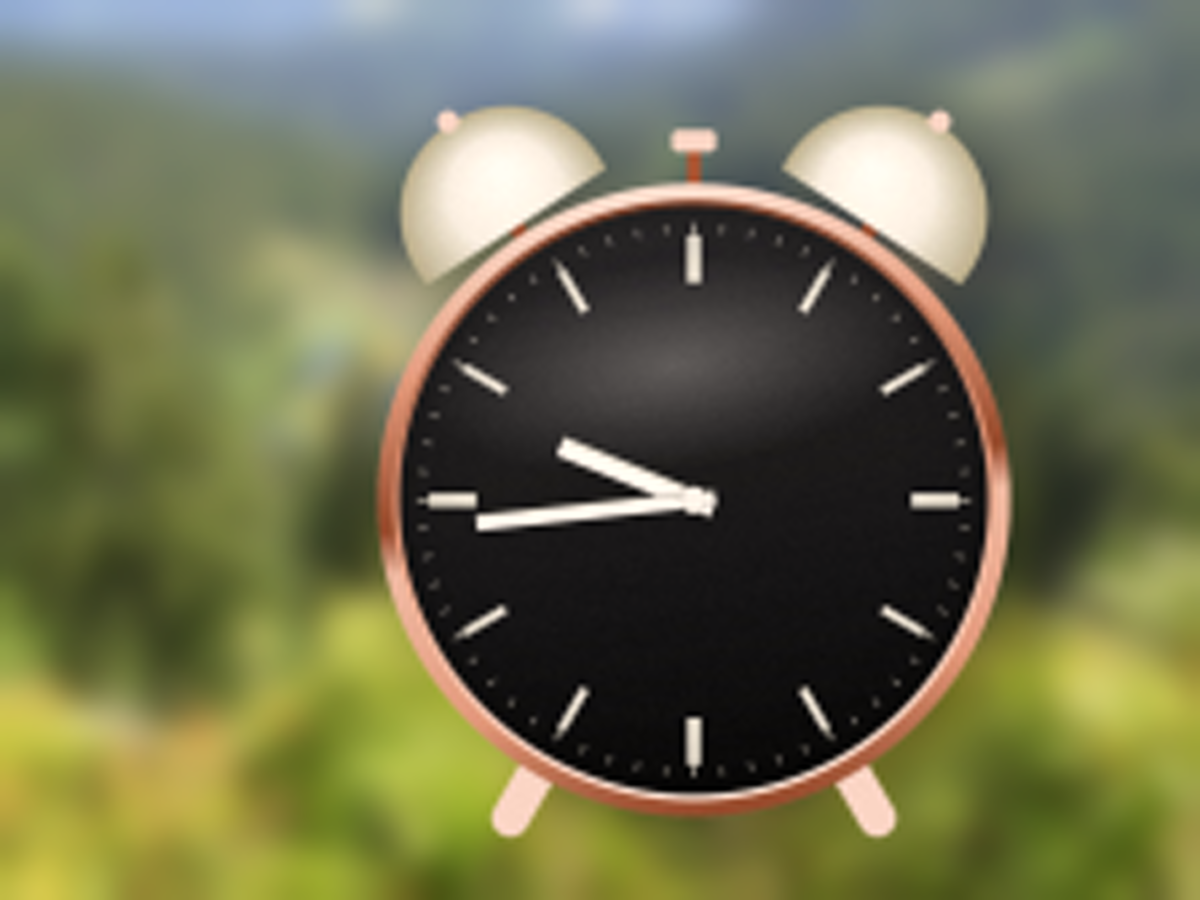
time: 9:44
